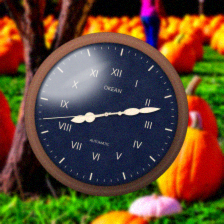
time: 8:11:42
